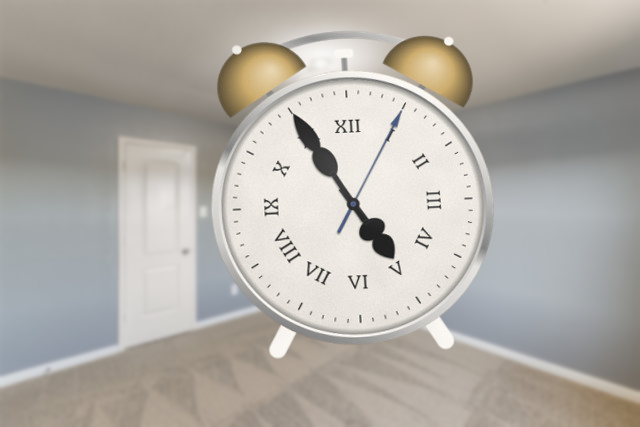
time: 4:55:05
